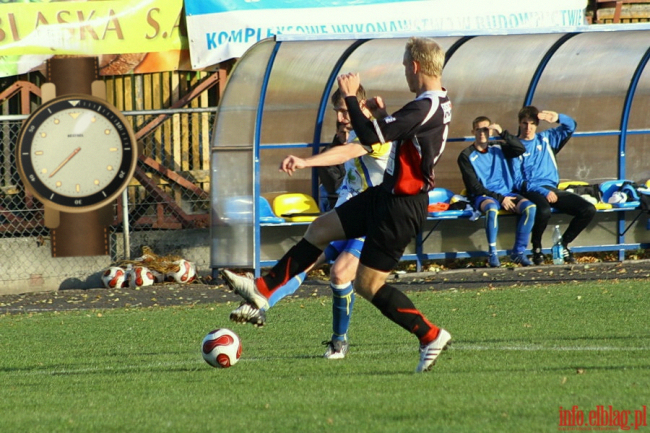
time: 7:38
